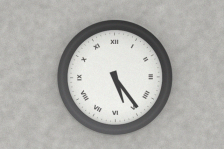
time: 5:24
